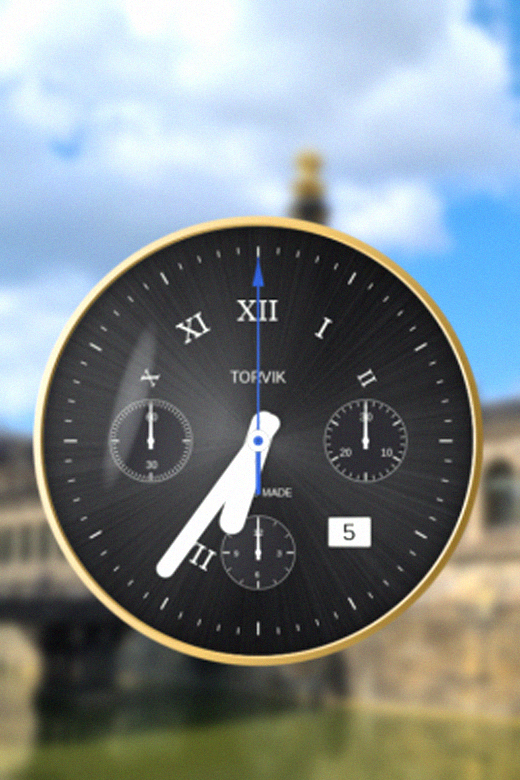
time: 6:36
